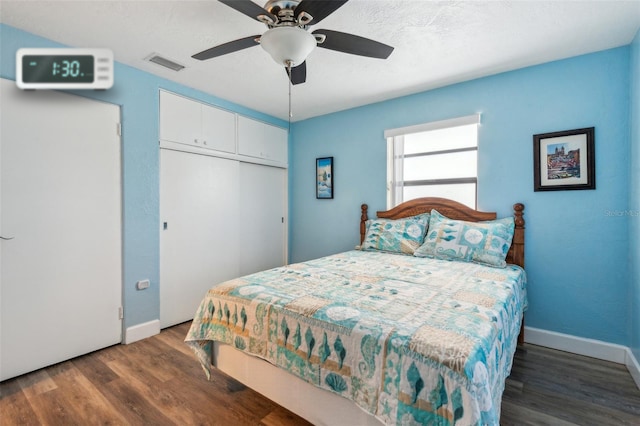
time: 1:30
